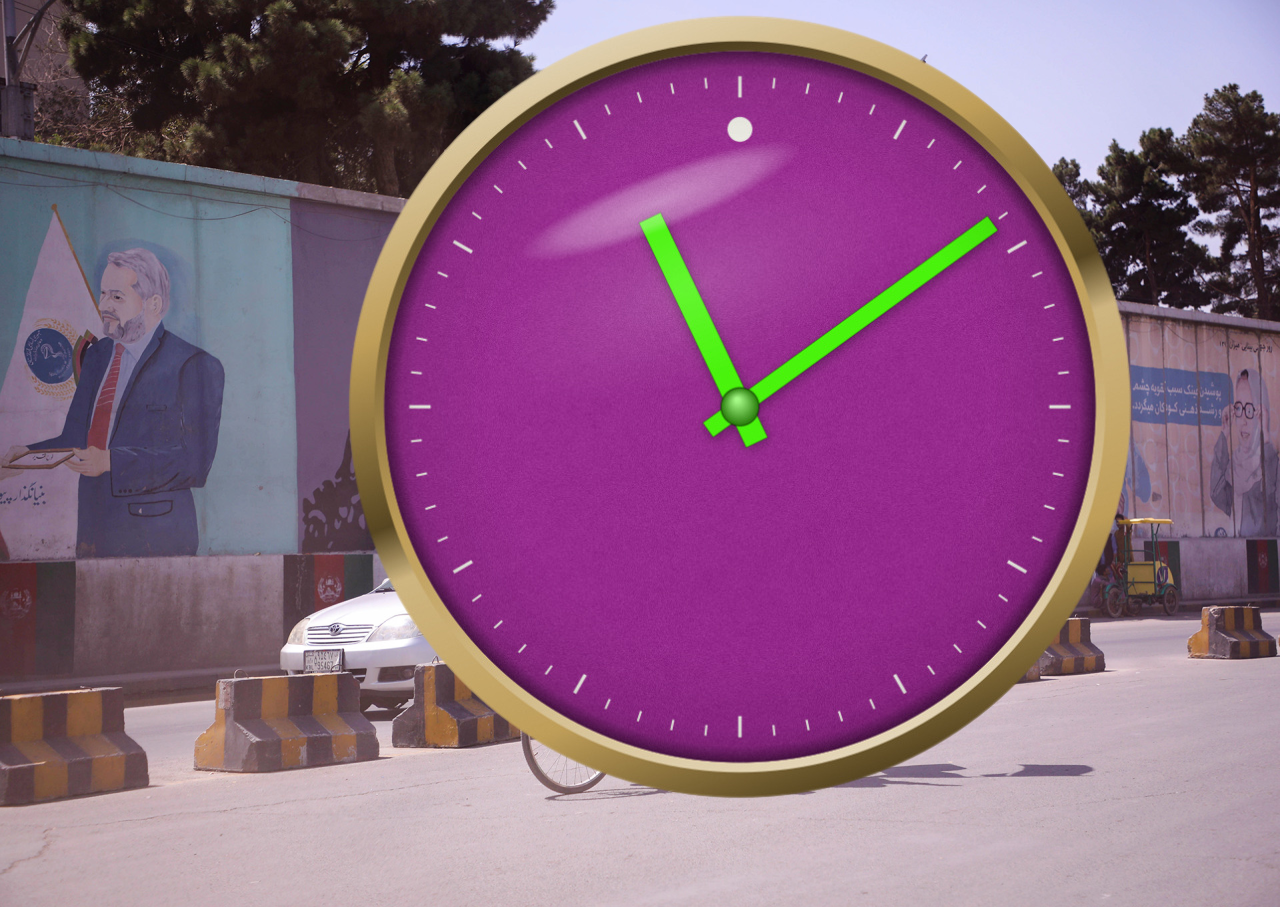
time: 11:09
